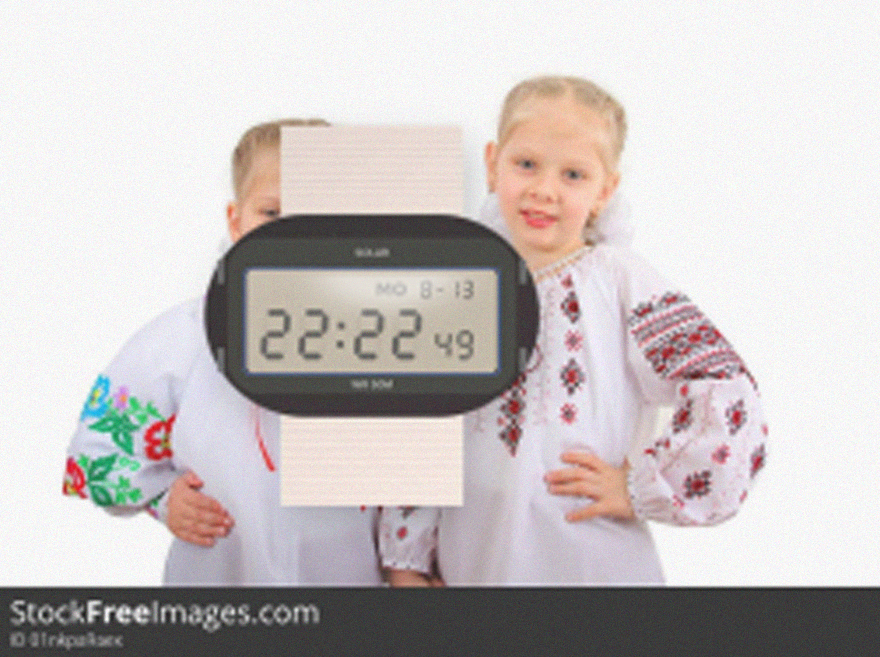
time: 22:22:49
